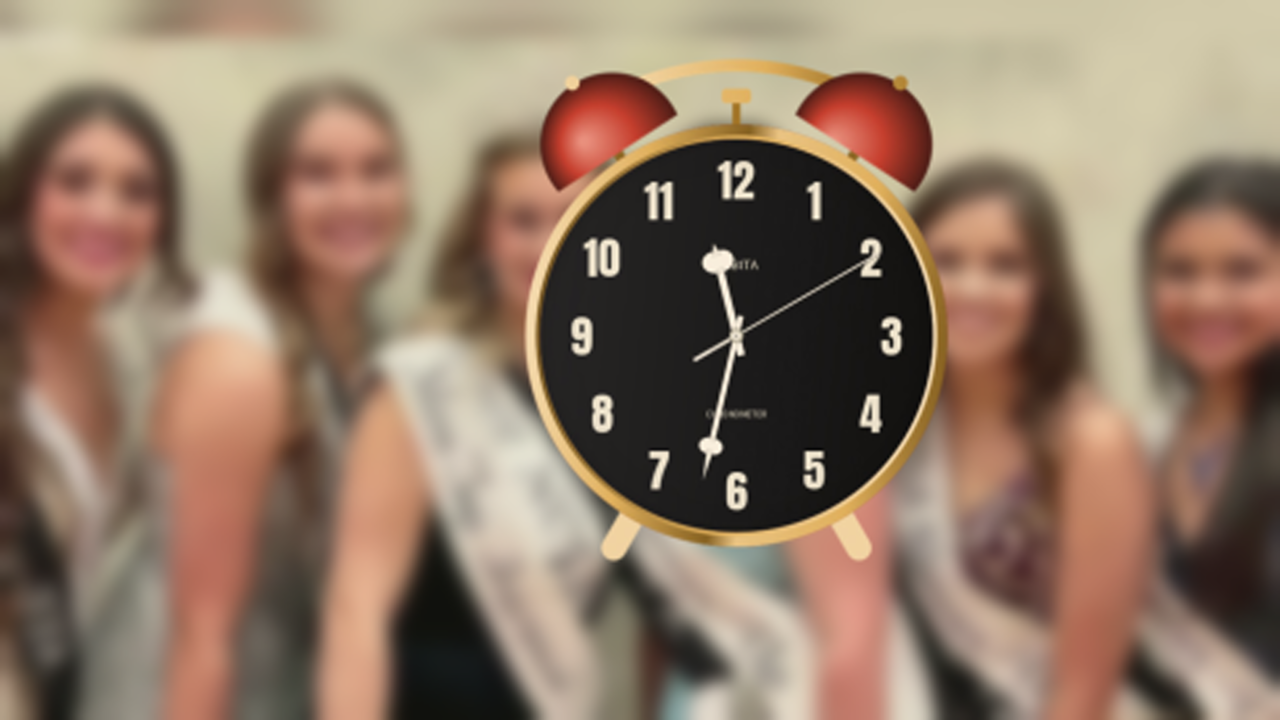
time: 11:32:10
